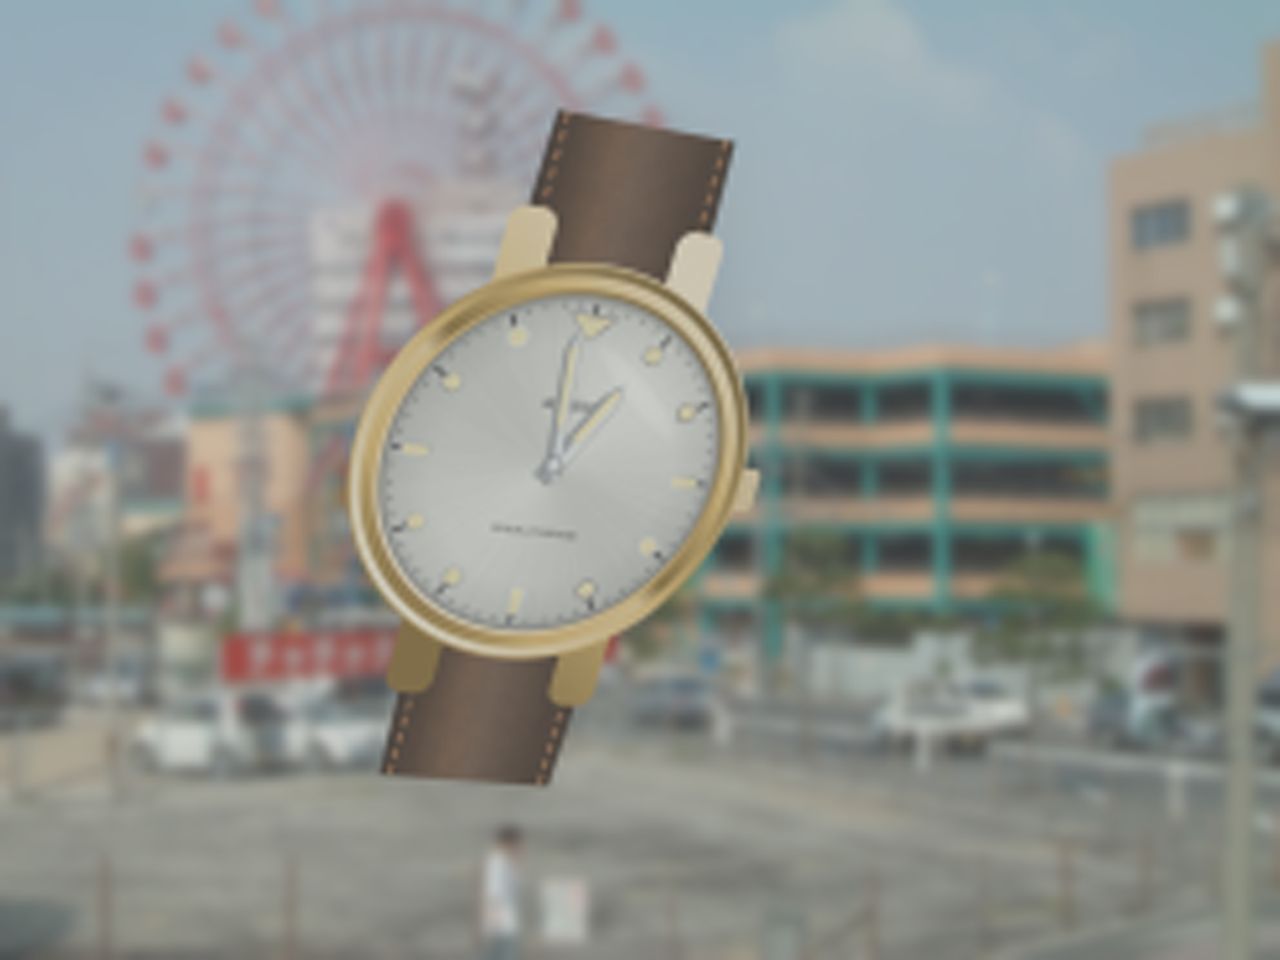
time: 12:59
